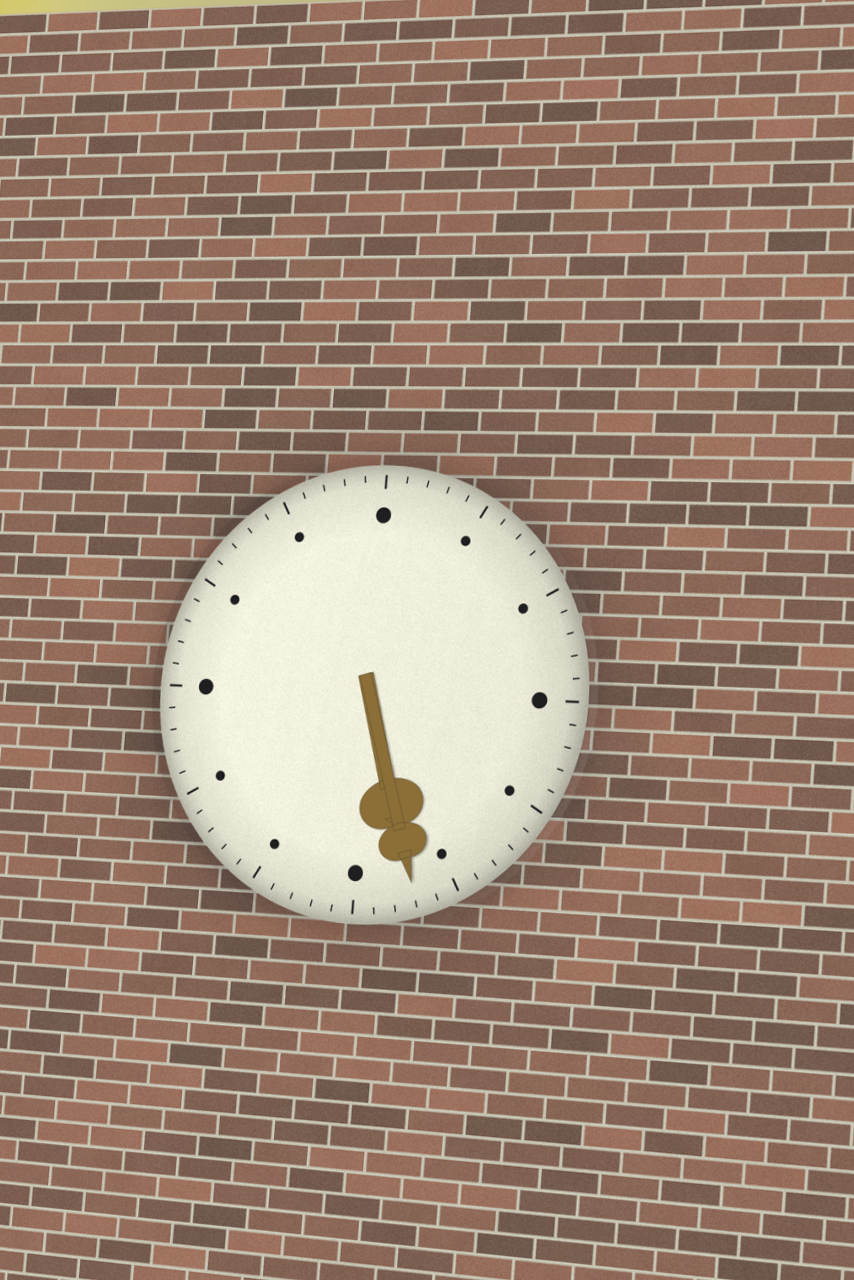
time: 5:27
